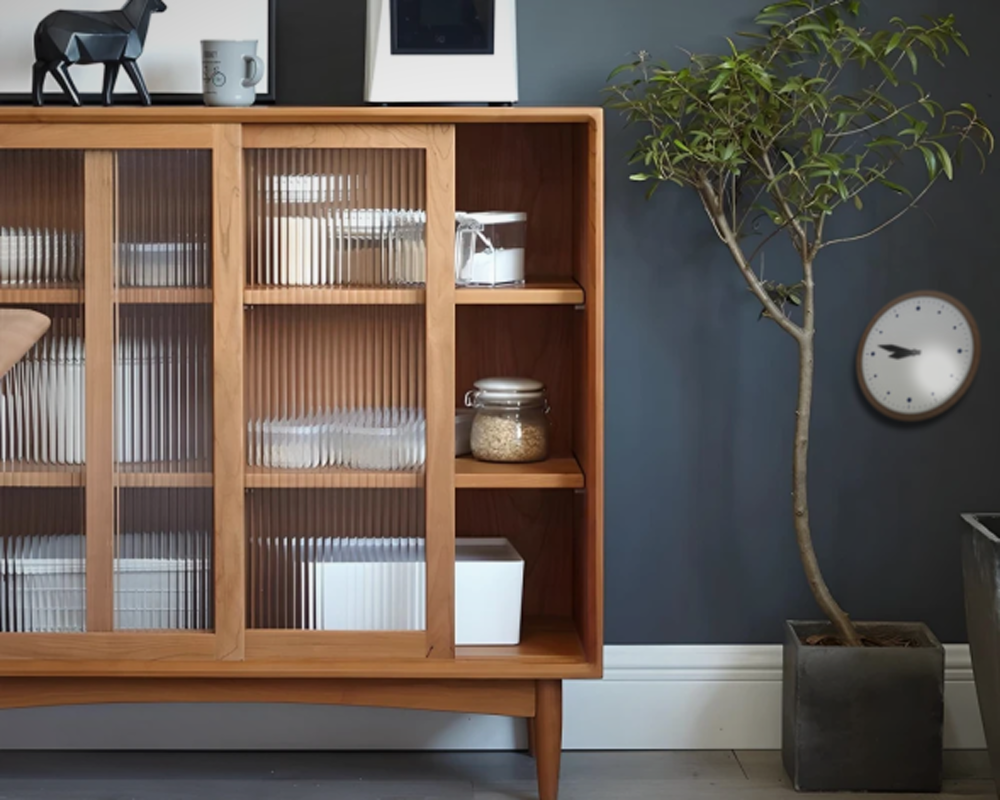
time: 8:47
